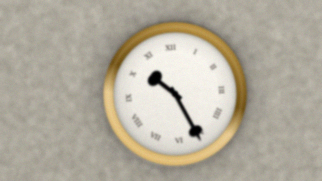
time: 10:26
